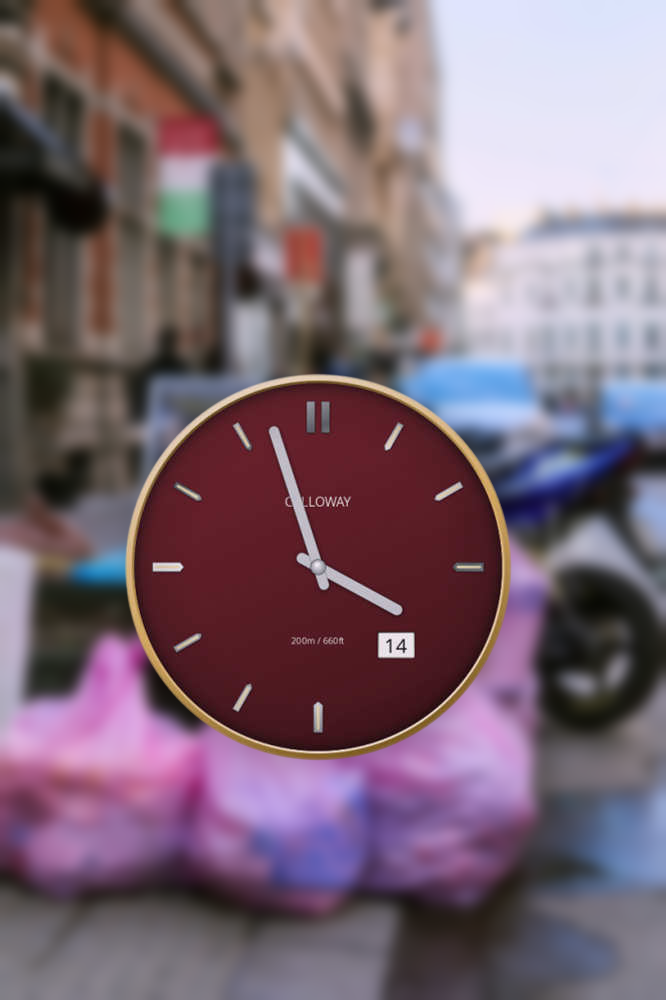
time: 3:57
